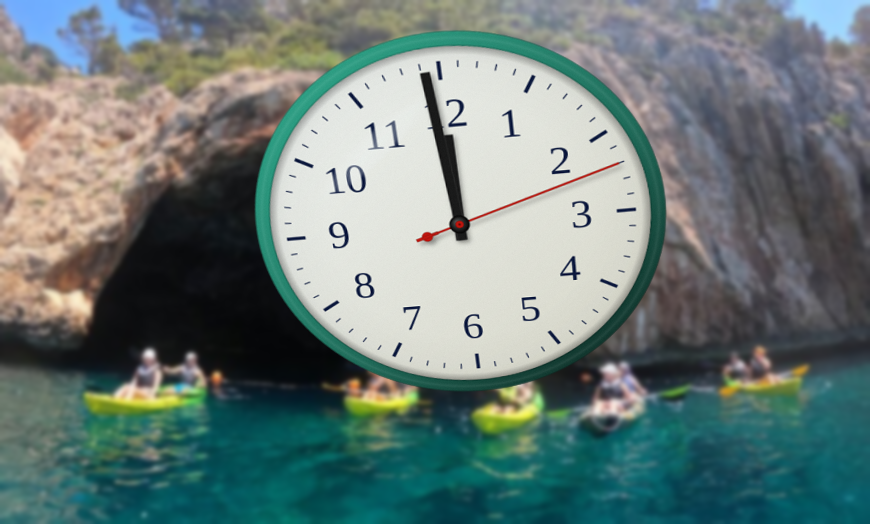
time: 11:59:12
